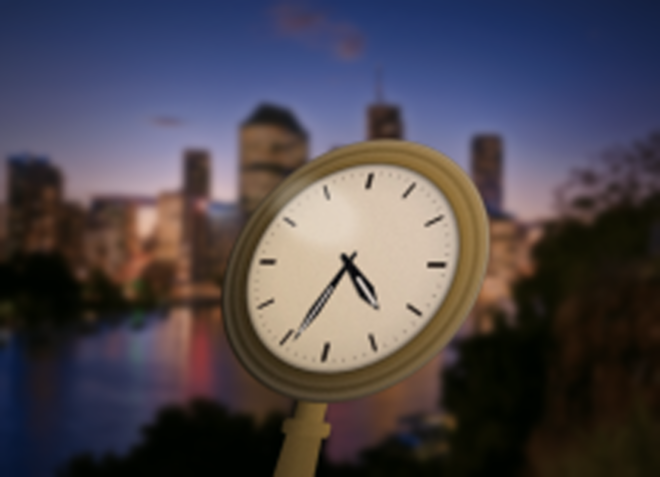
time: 4:34
